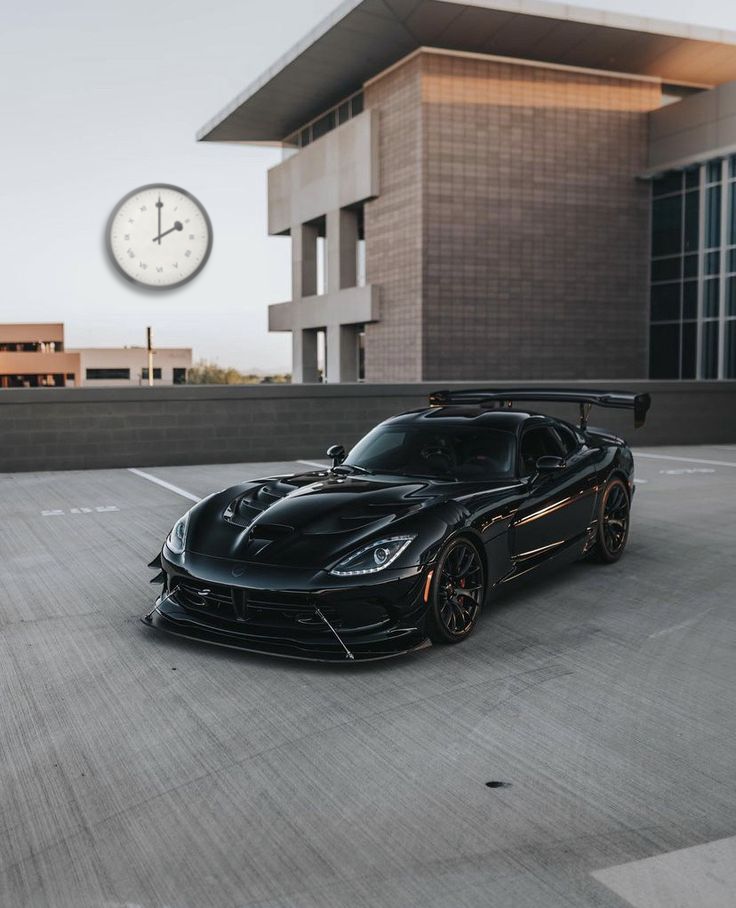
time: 2:00
